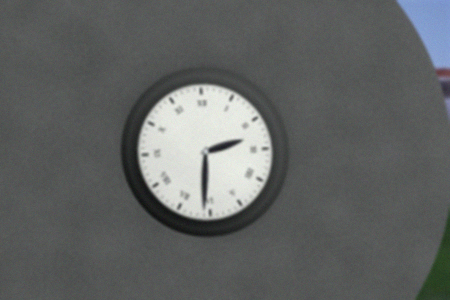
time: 2:31
